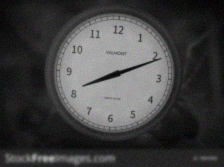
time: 8:11
